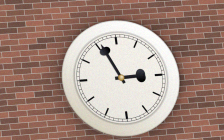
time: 2:56
